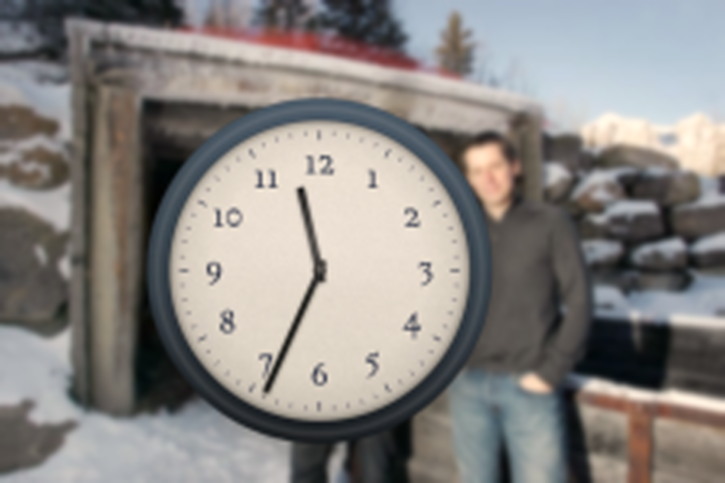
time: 11:34
